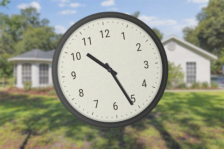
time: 10:26
